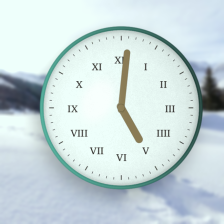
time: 5:01
